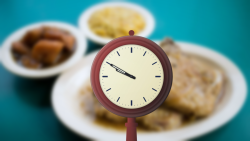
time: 9:50
